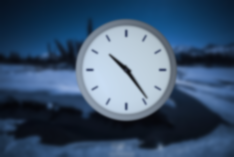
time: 10:24
